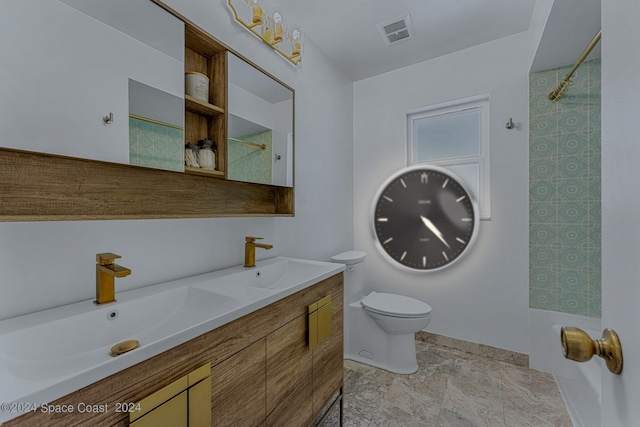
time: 4:23
